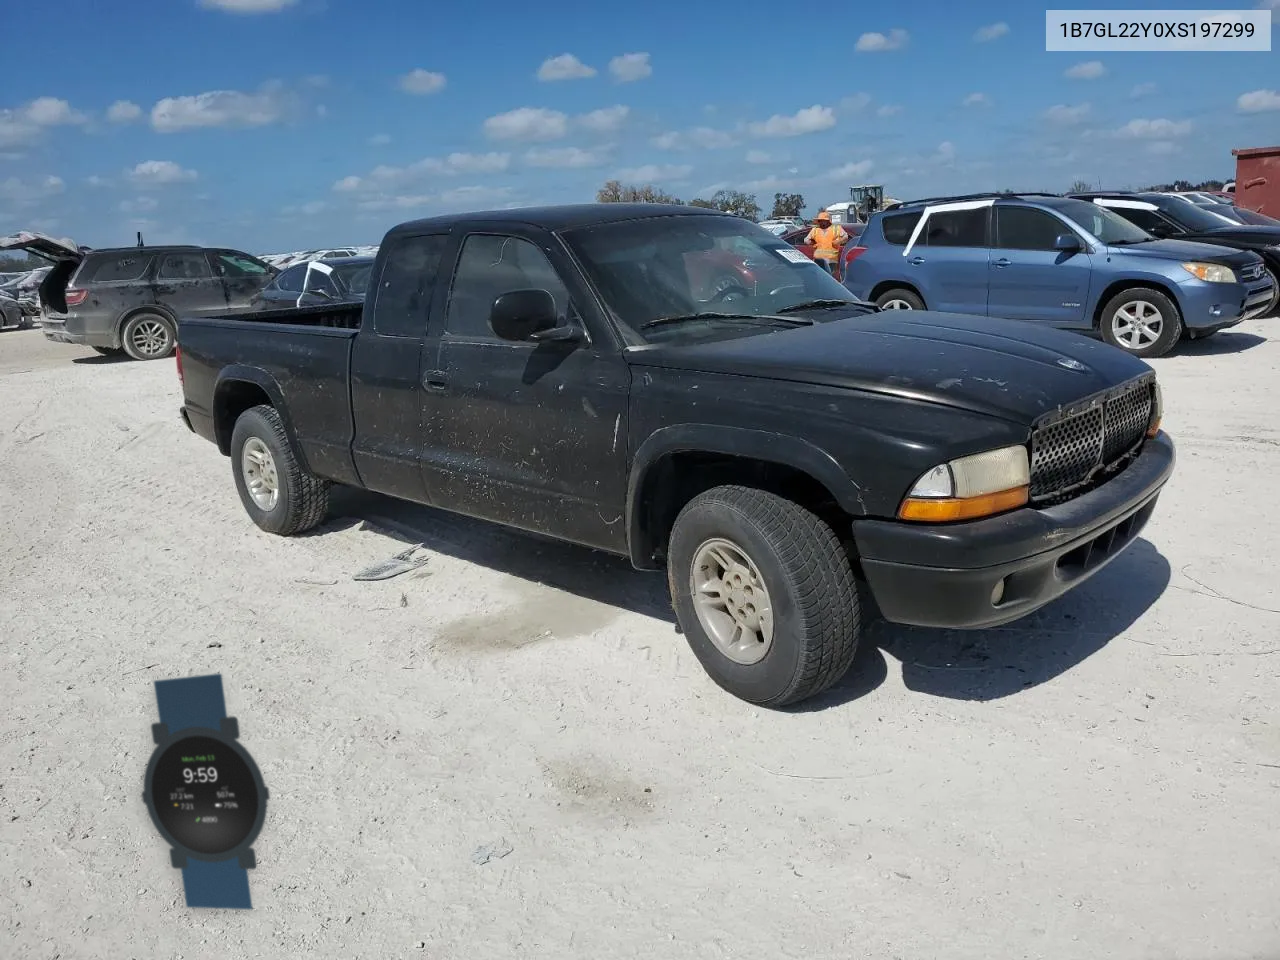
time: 9:59
